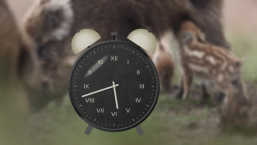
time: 5:42
